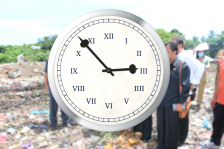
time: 2:53
